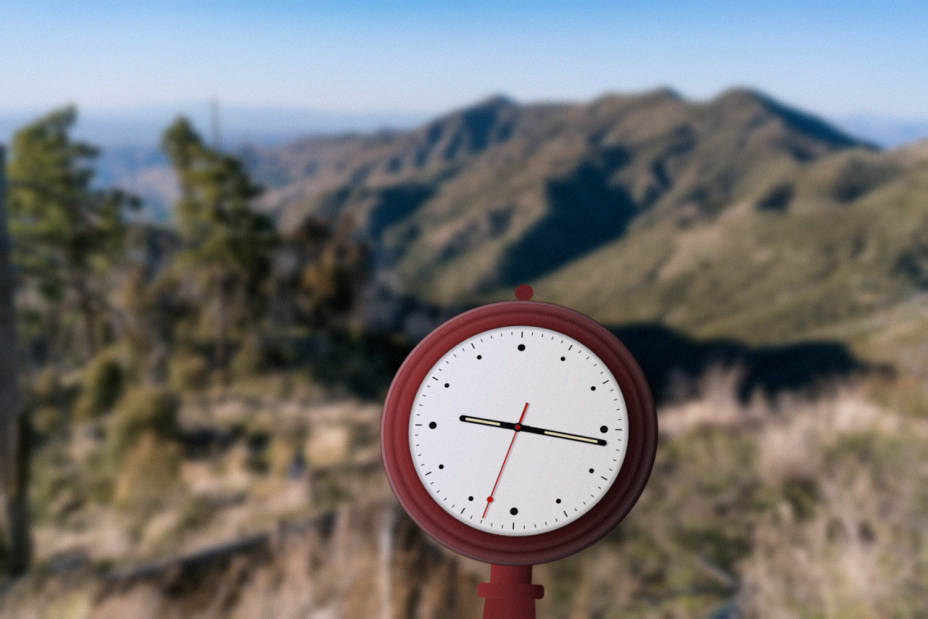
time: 9:16:33
